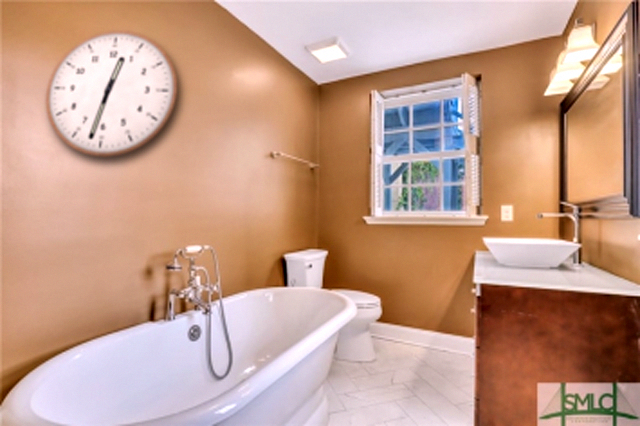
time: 12:32
